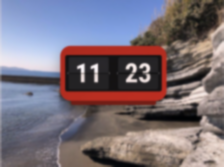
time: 11:23
